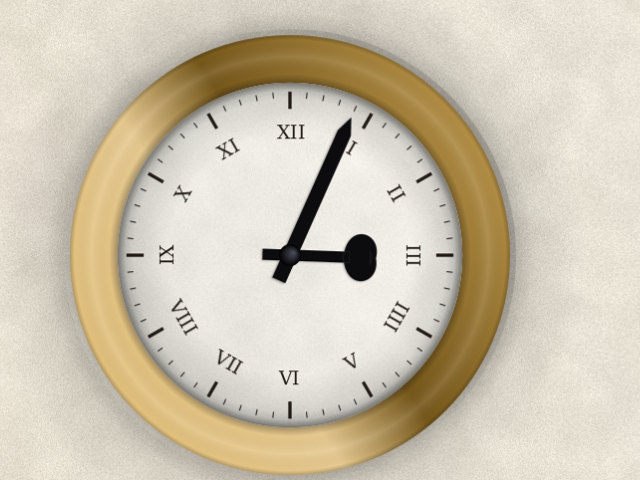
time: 3:04
